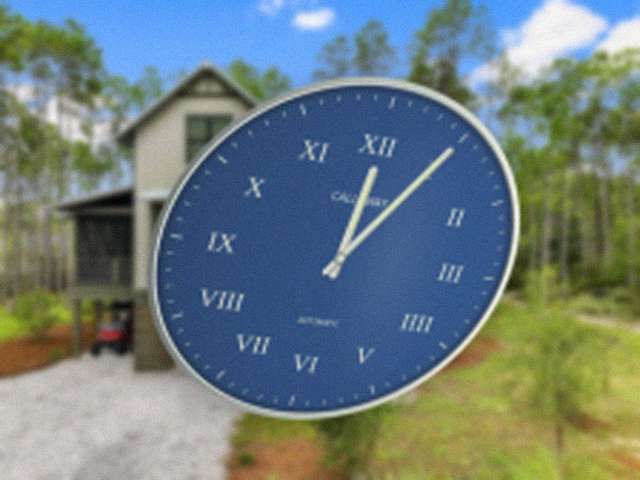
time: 12:05
